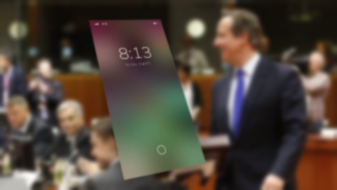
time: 8:13
